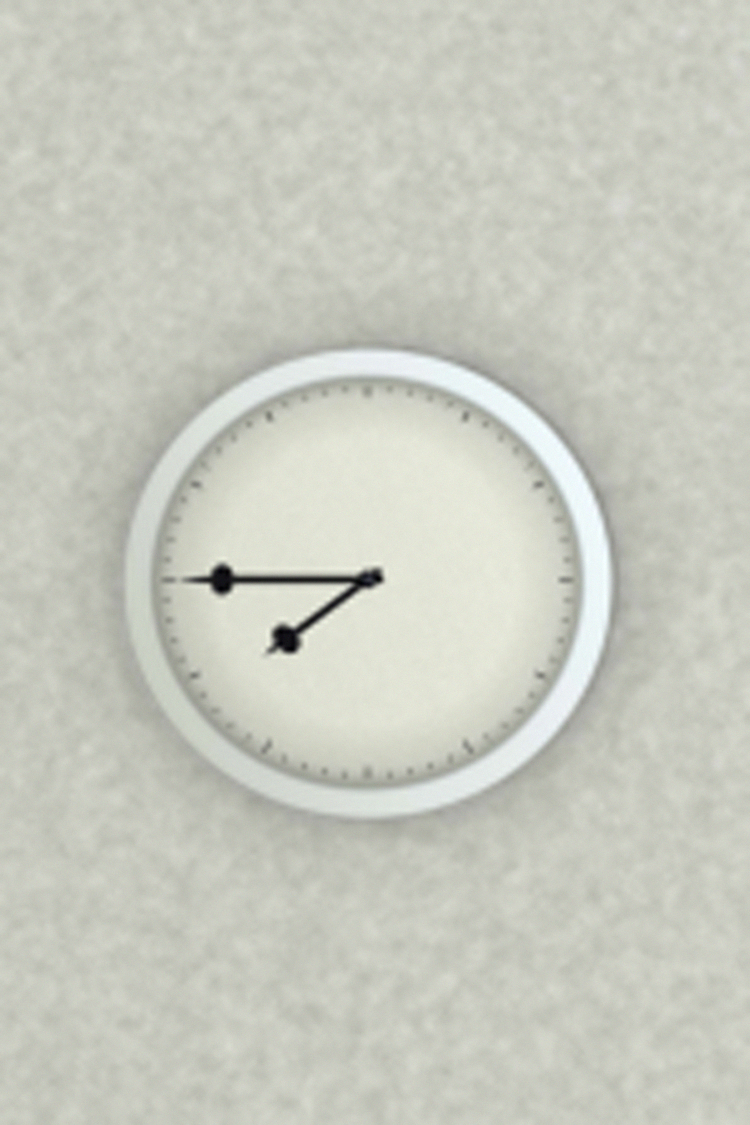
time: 7:45
